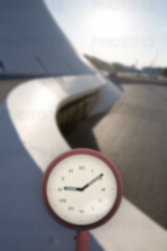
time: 9:09
